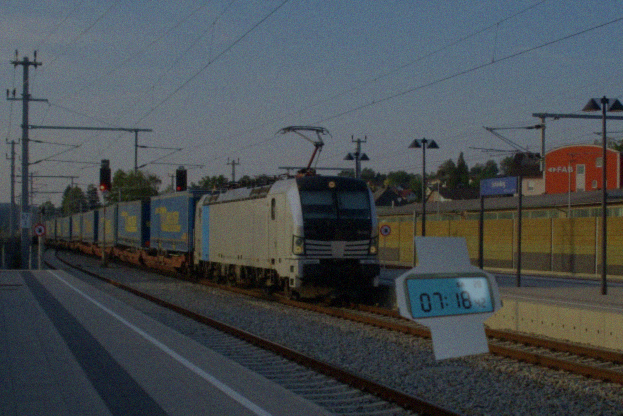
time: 7:18
